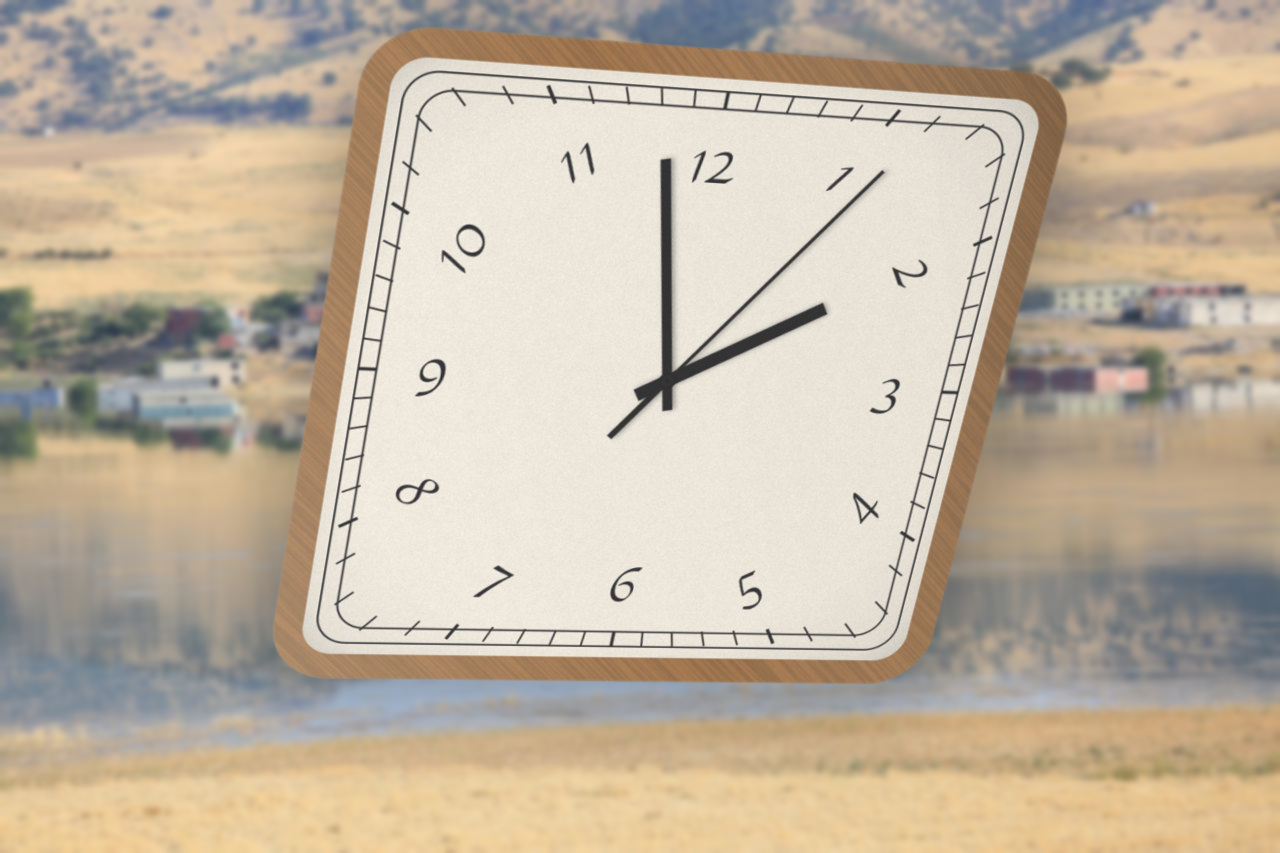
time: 1:58:06
